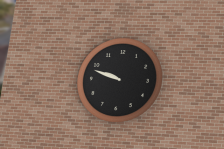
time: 9:48
